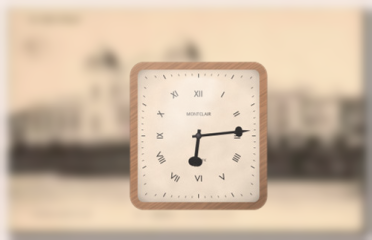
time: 6:14
